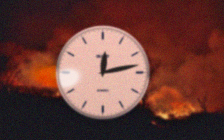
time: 12:13
